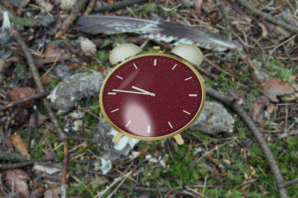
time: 9:46
